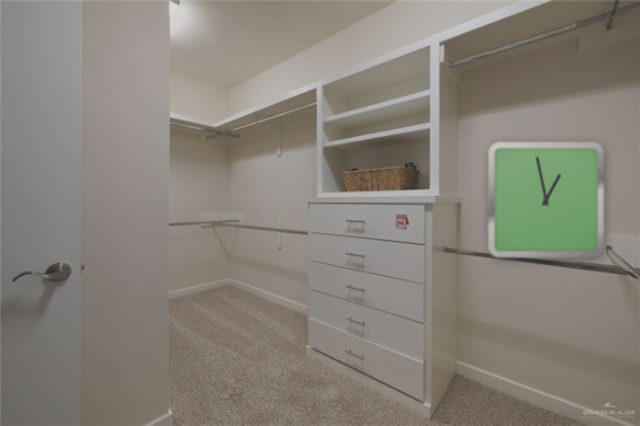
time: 12:58
